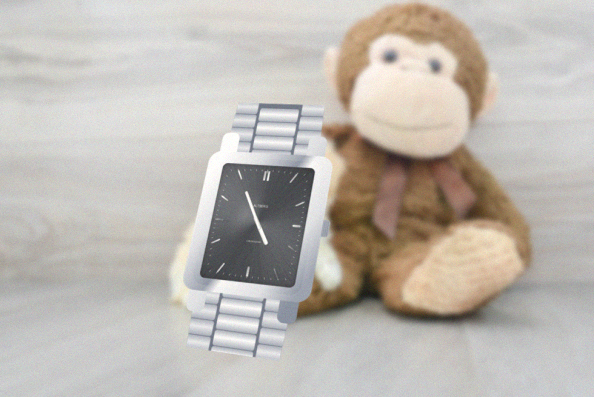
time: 4:55
